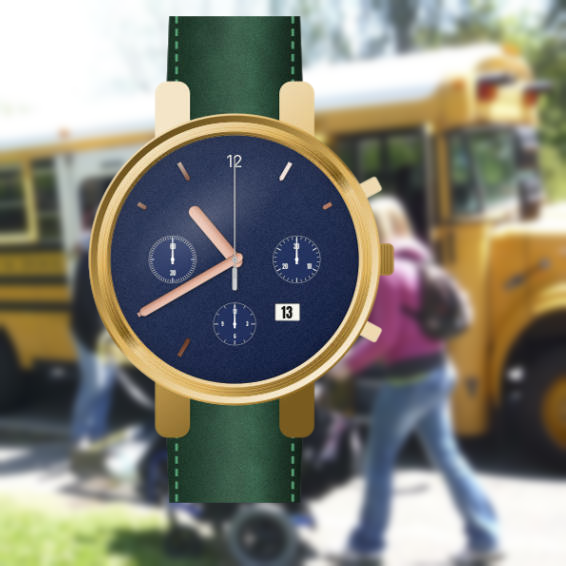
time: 10:40
